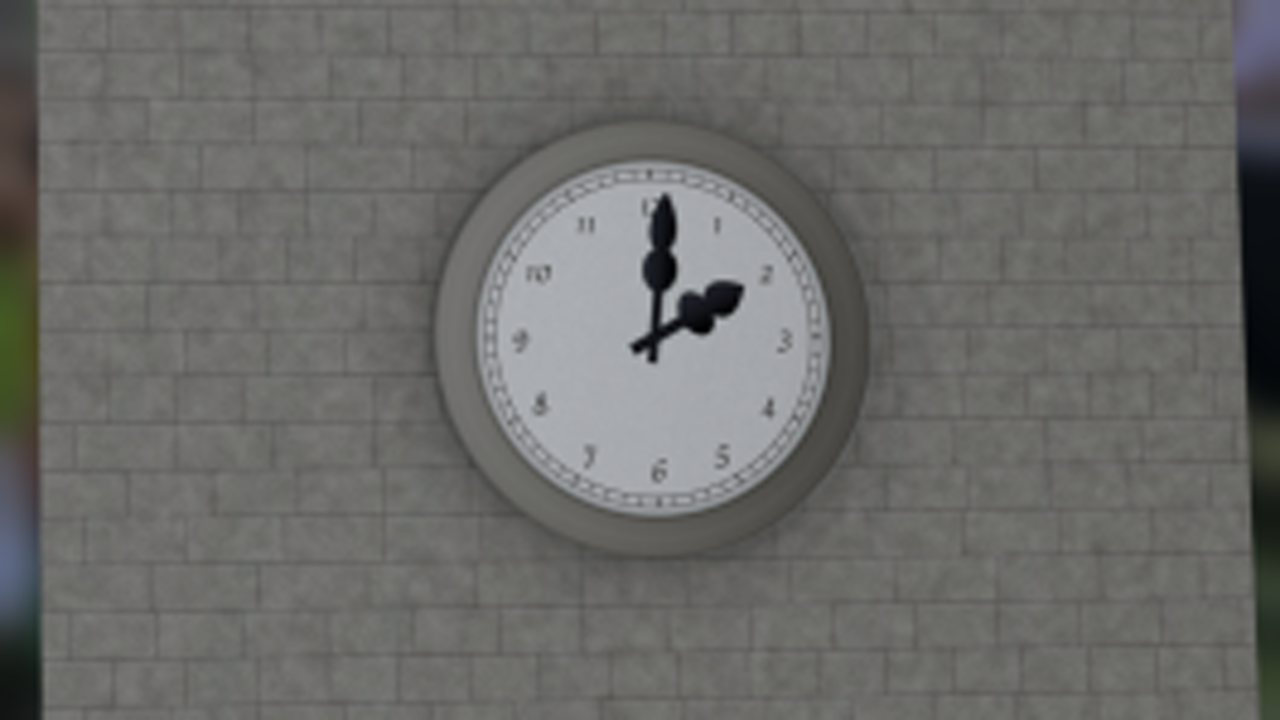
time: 2:01
